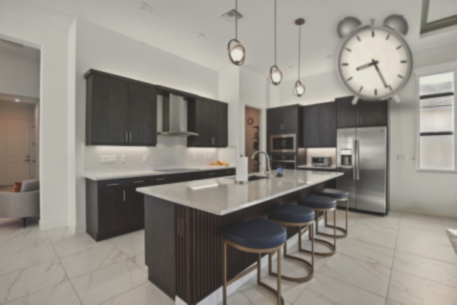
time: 8:26
